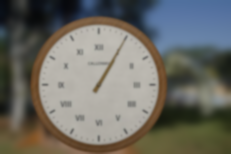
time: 1:05
